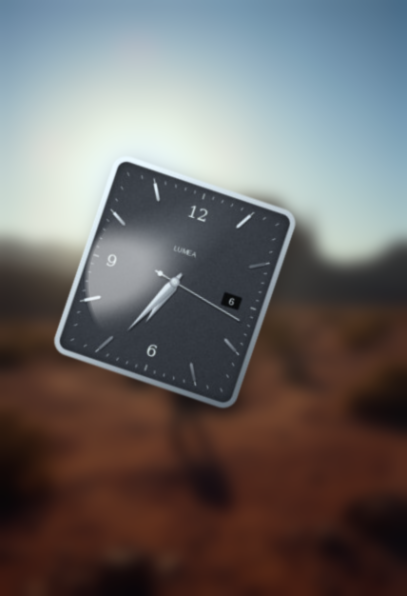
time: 6:34:17
